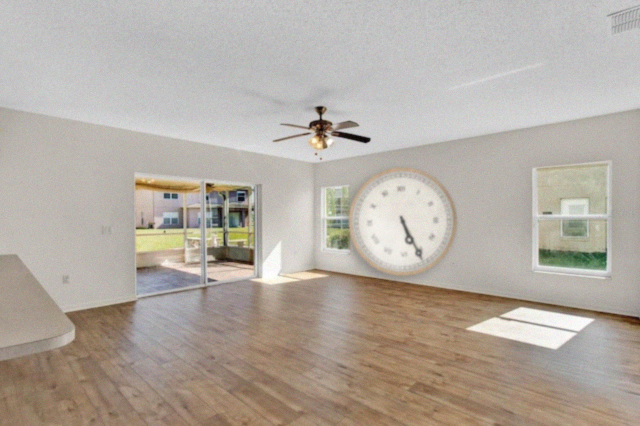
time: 5:26
